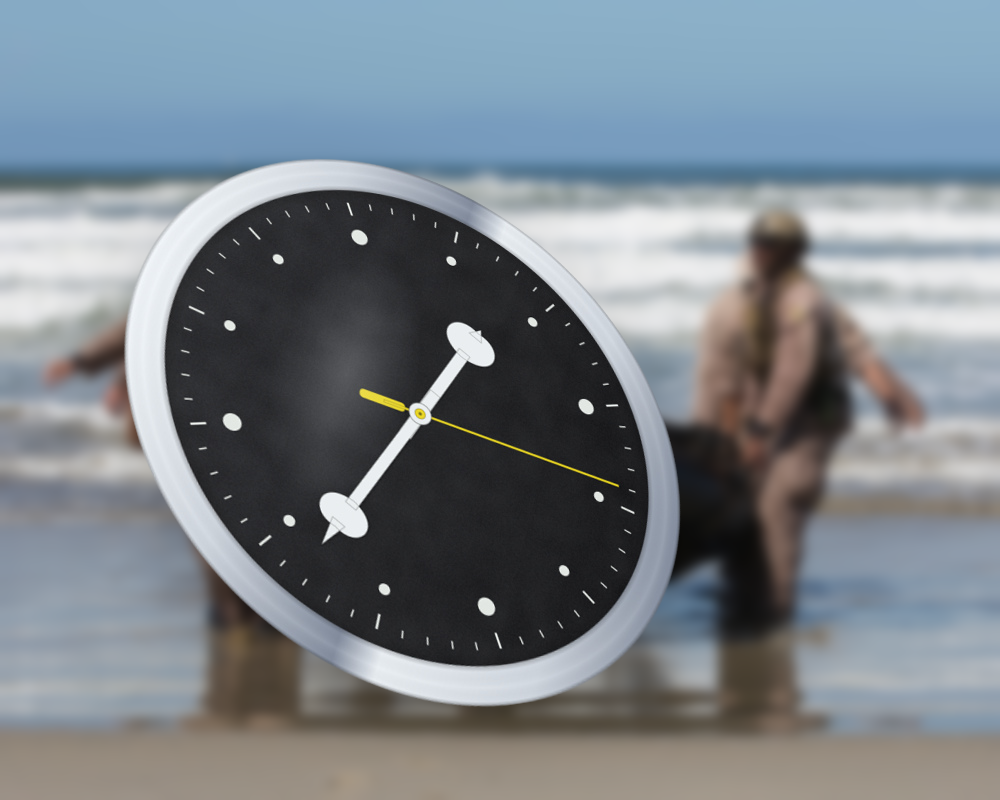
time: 1:38:19
